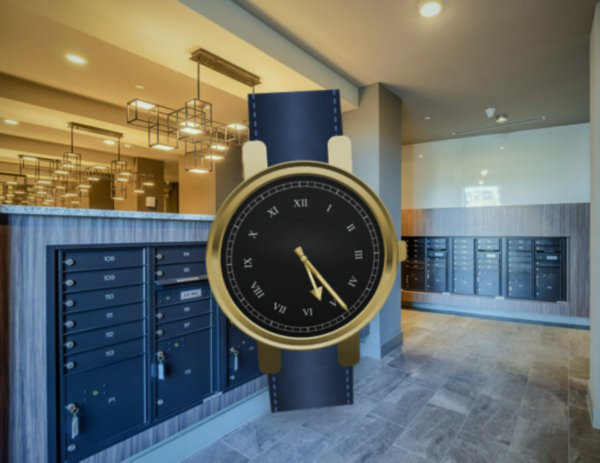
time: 5:24
